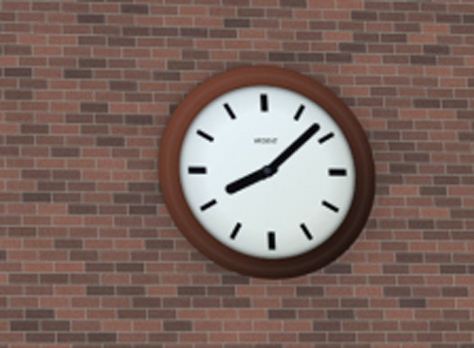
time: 8:08
